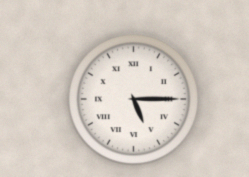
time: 5:15
